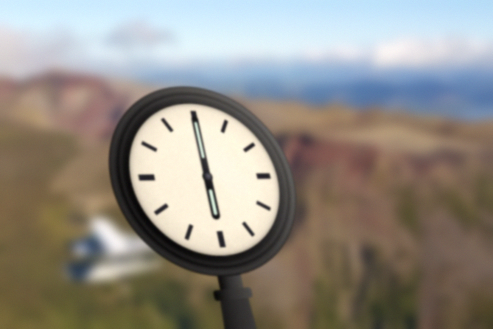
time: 6:00
